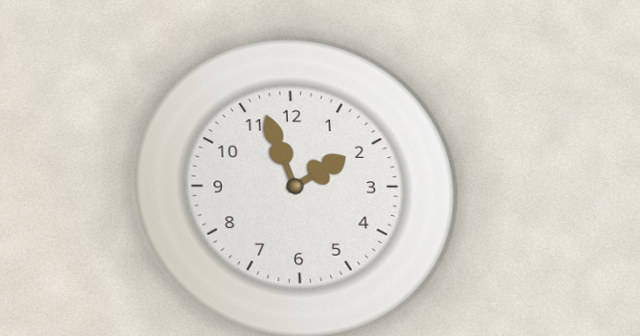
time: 1:57
